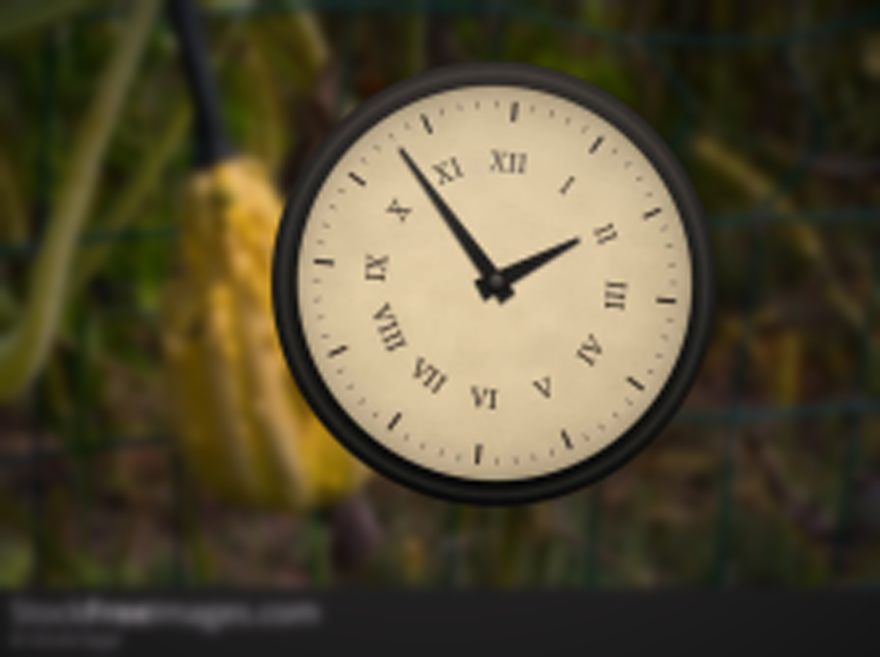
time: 1:53
